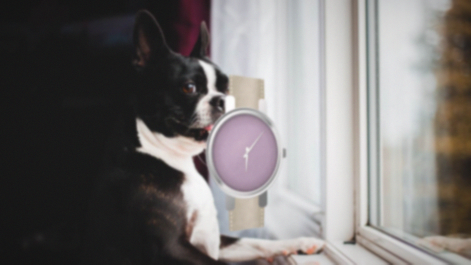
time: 6:07
